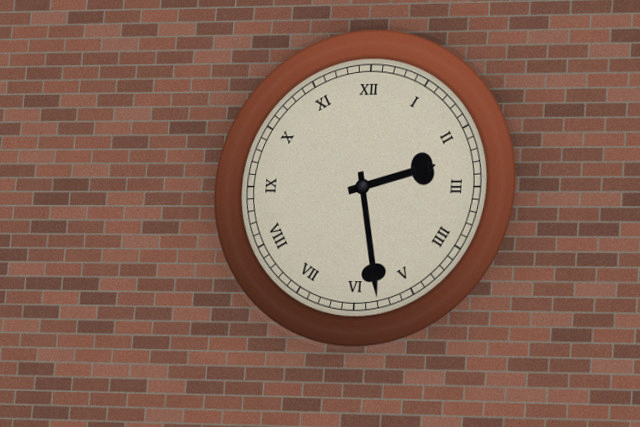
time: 2:28
